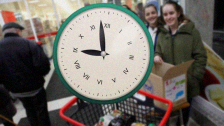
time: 8:58
